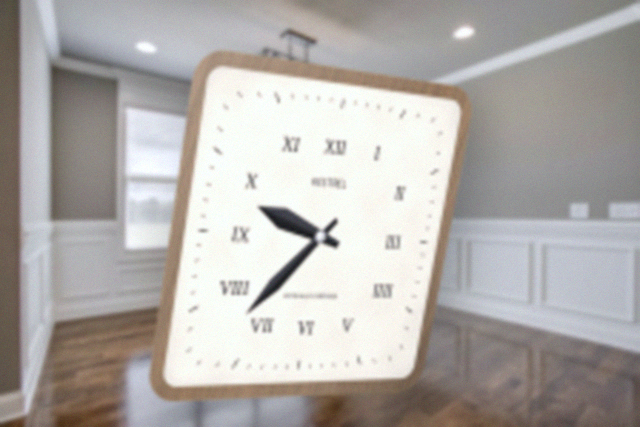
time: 9:37
